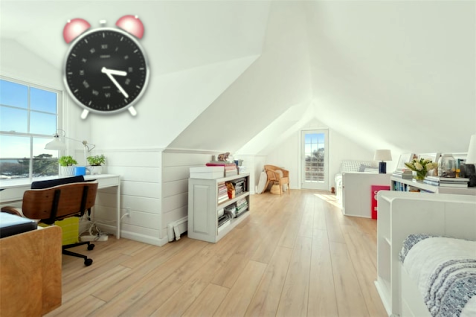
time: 3:24
